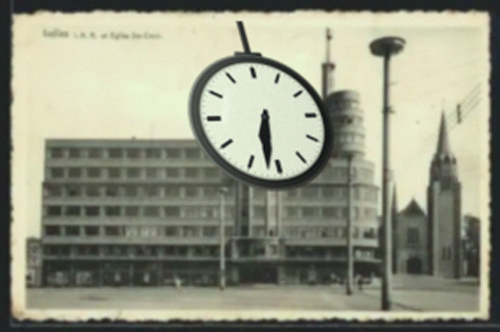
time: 6:32
